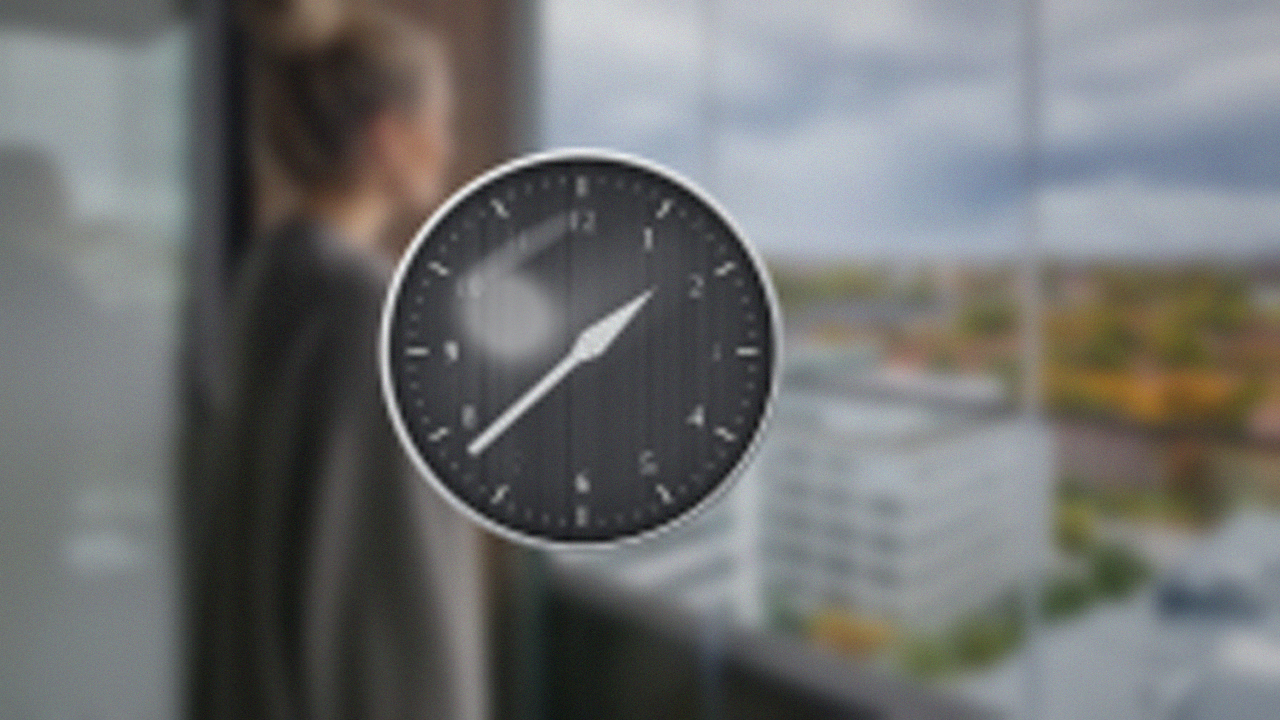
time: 1:38
